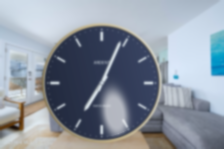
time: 7:04
